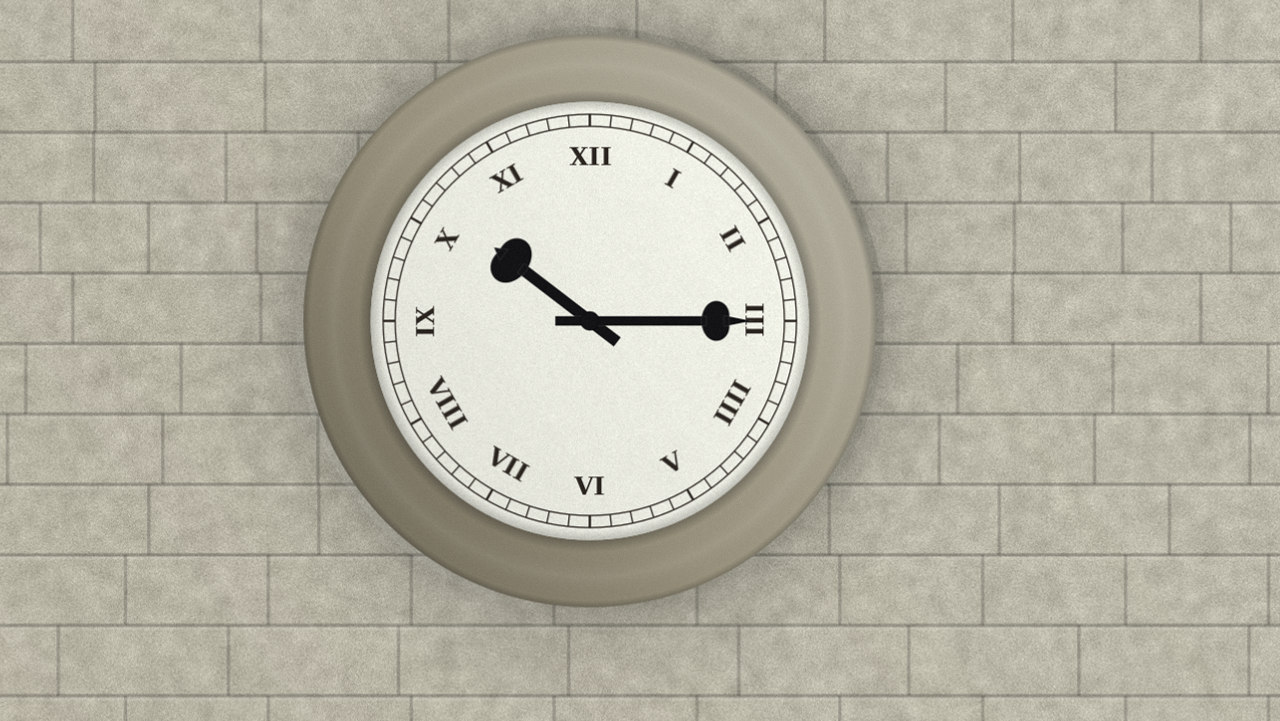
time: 10:15
